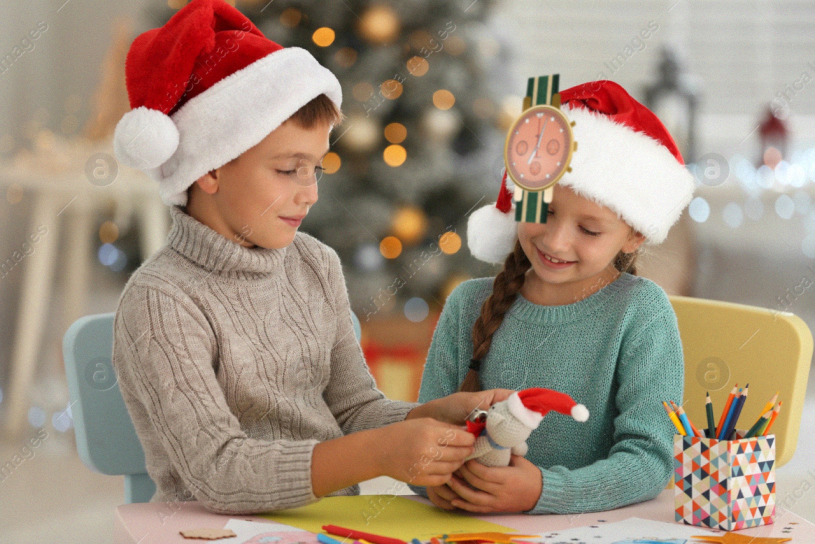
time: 7:03
